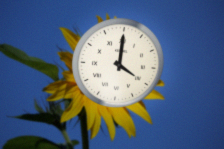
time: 4:00
